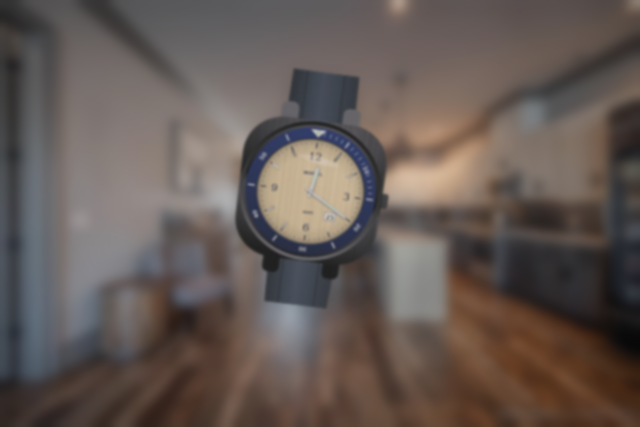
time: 12:20
